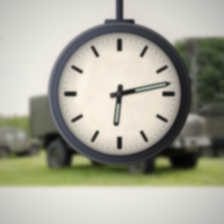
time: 6:13
